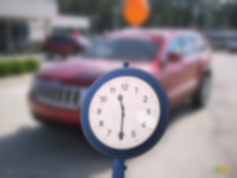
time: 11:30
